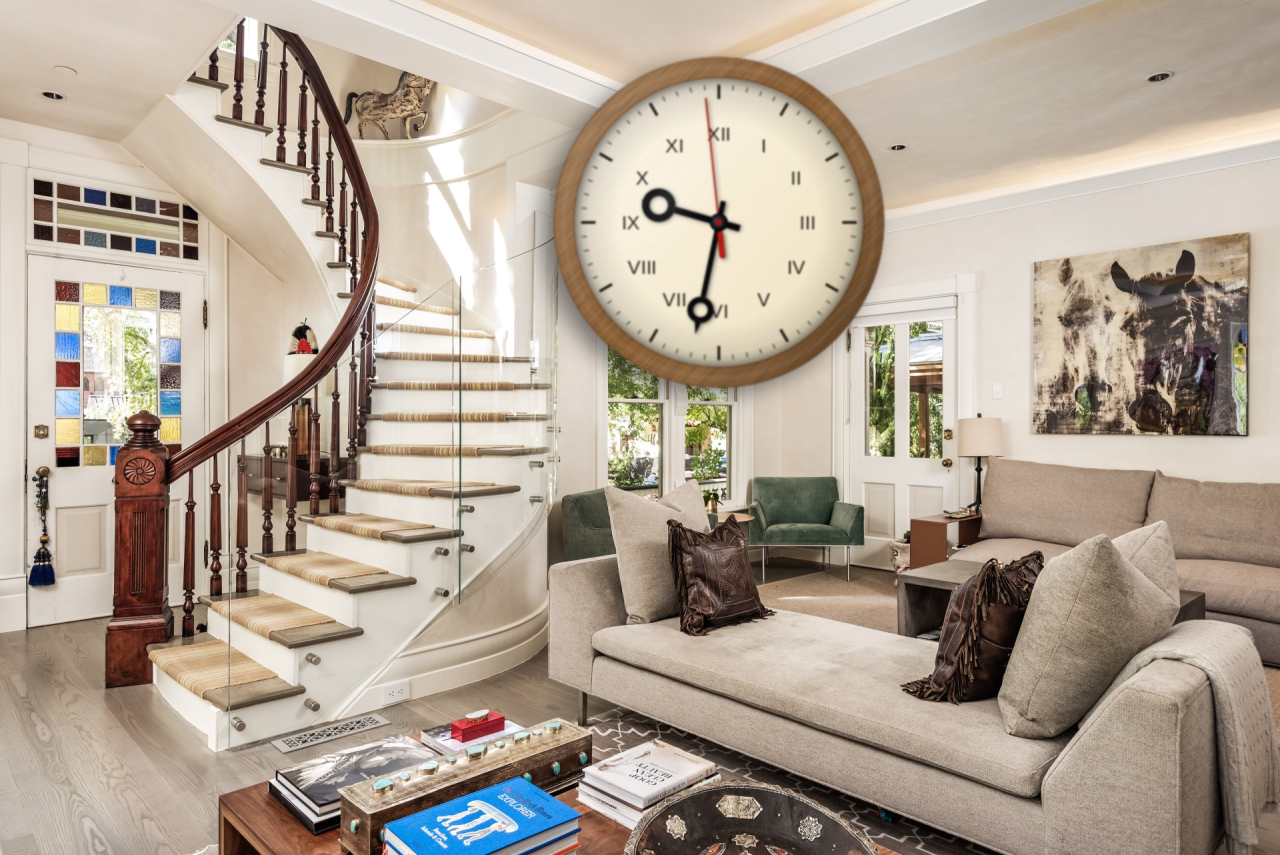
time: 9:31:59
